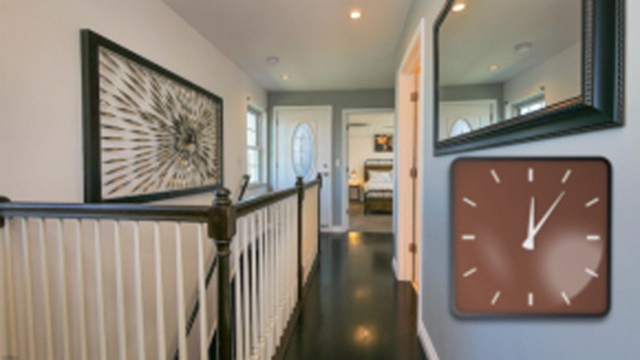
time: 12:06
